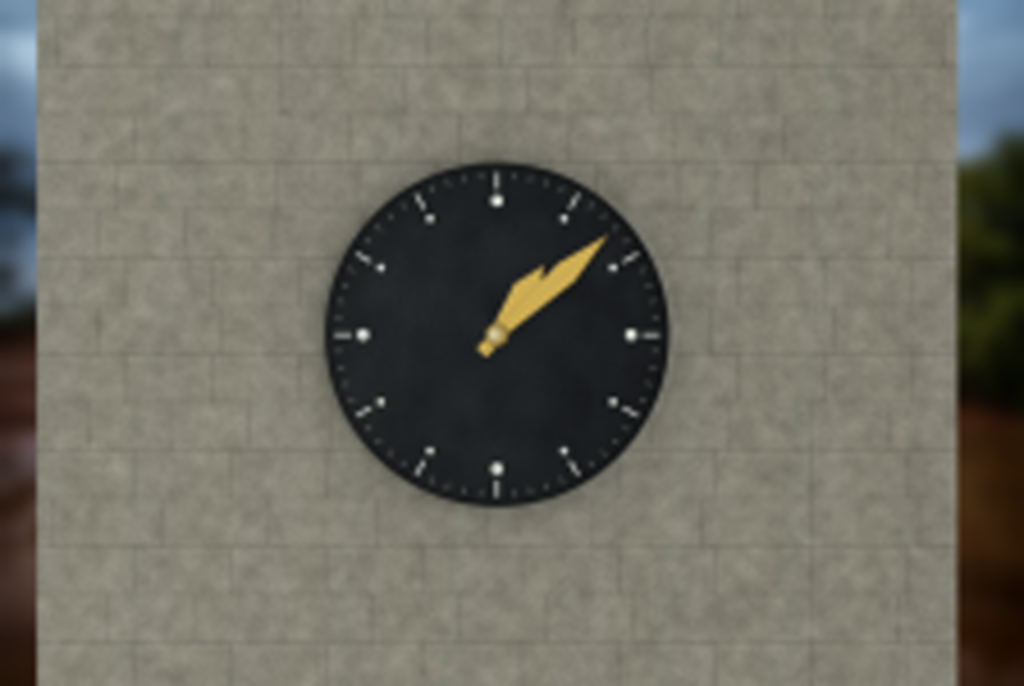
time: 1:08
